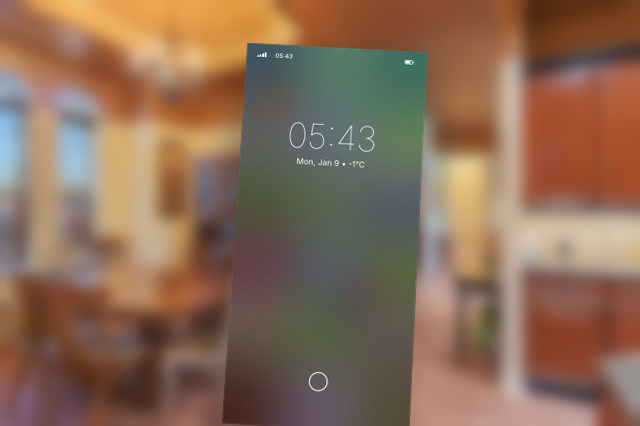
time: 5:43
